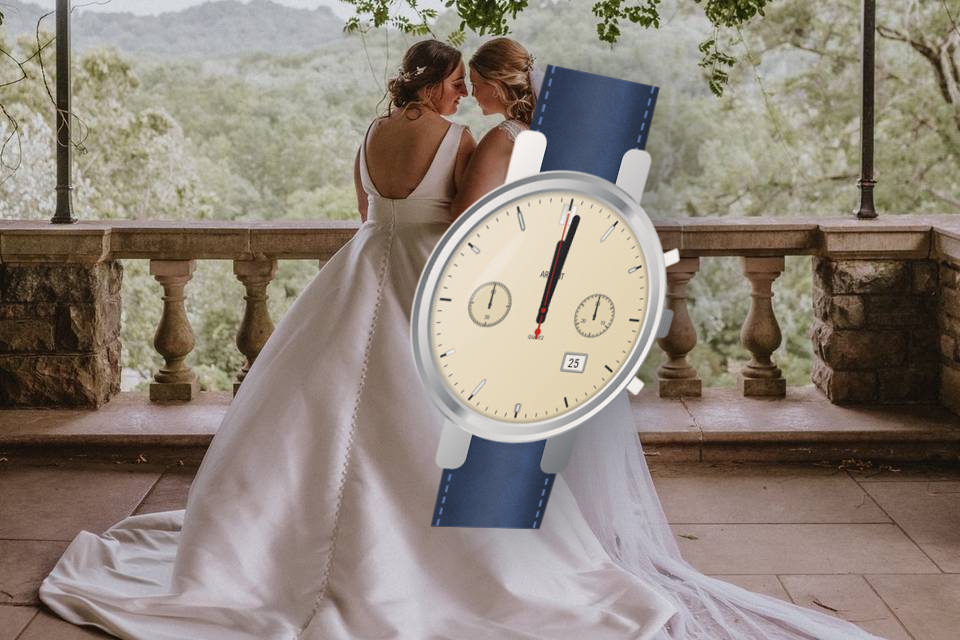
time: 12:01
